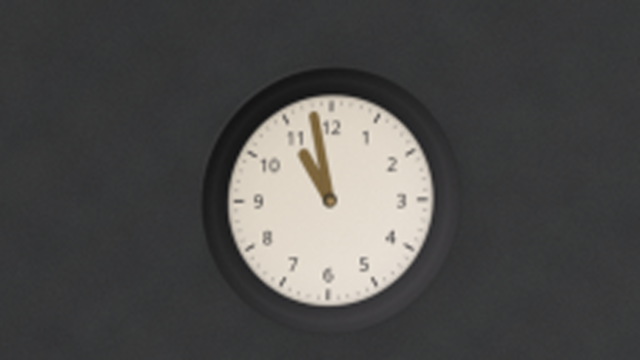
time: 10:58
